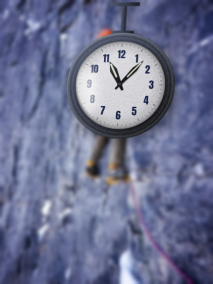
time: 11:07
